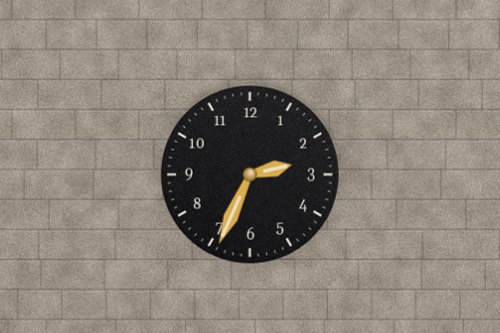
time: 2:34
